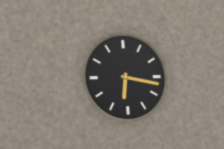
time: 6:17
